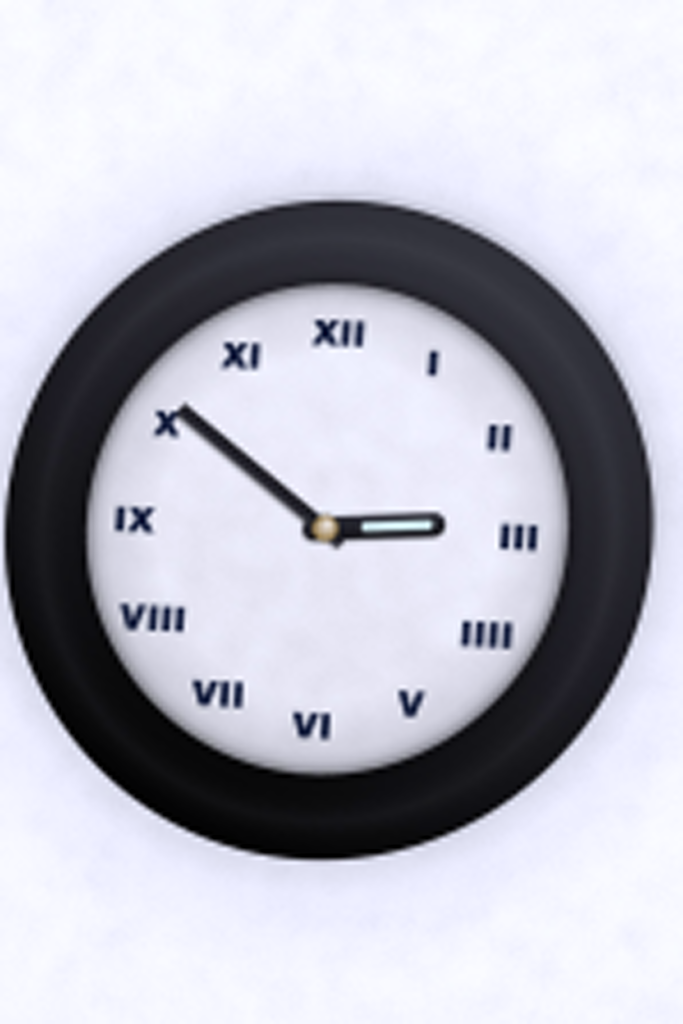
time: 2:51
